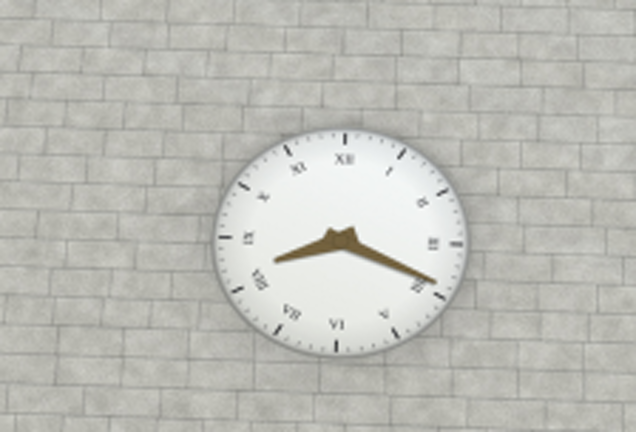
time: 8:19
